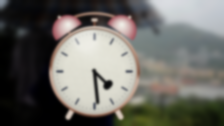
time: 4:29
